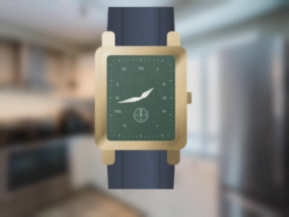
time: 1:43
